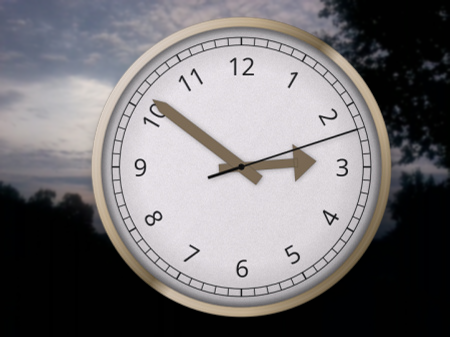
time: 2:51:12
